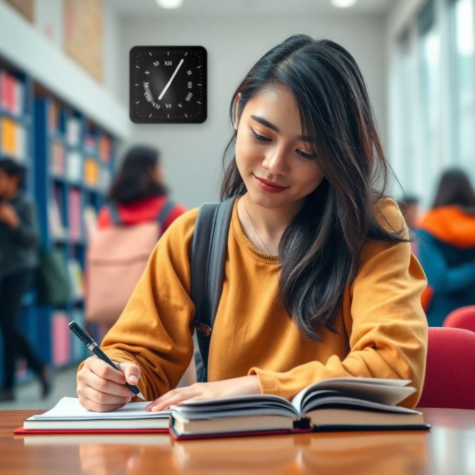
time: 7:05
